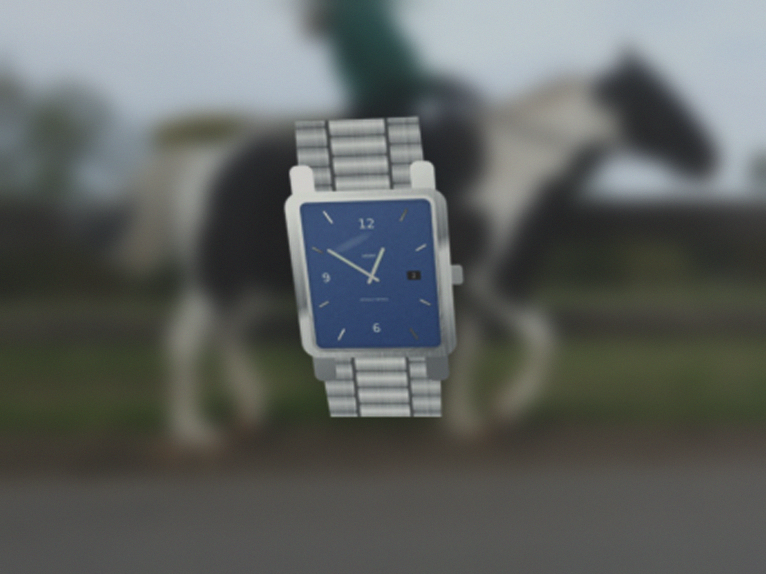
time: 12:51
